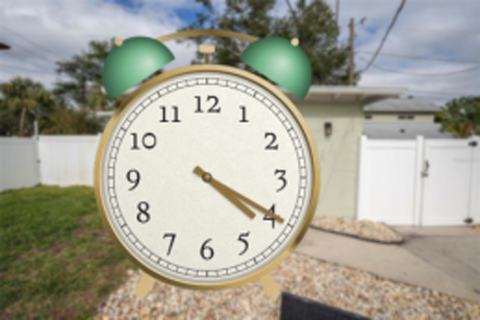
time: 4:20
